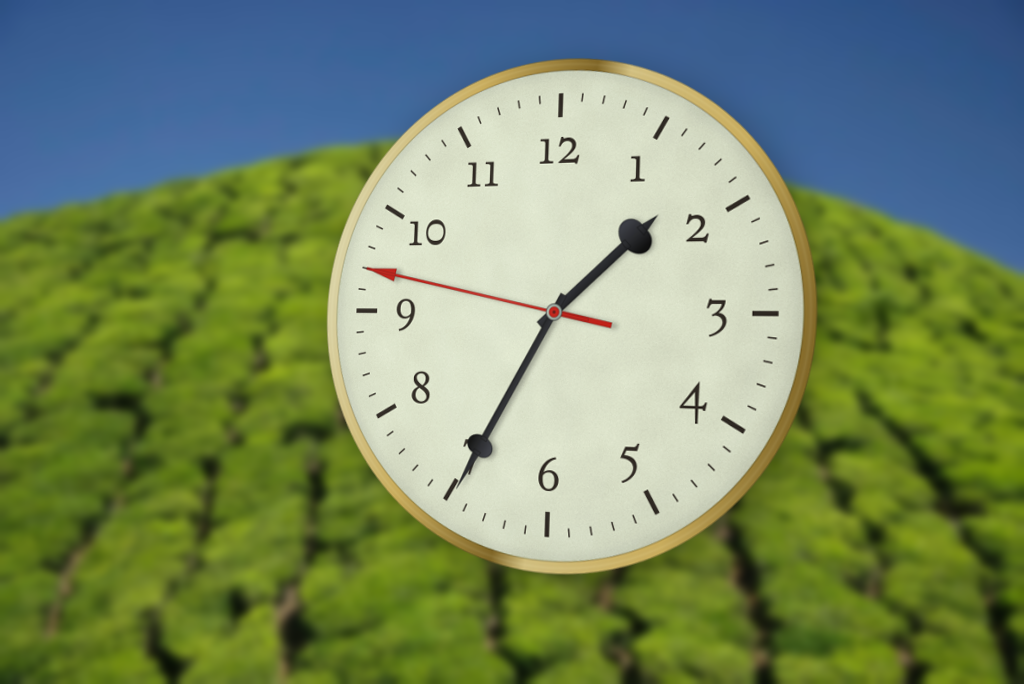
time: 1:34:47
